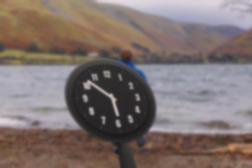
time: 5:52
